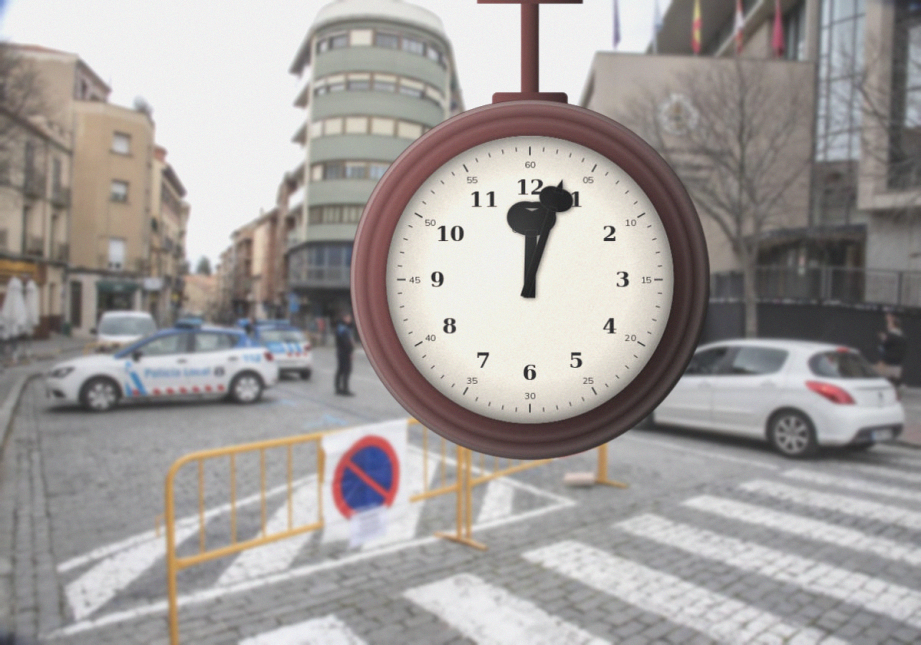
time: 12:03
